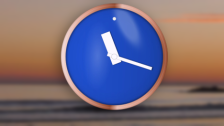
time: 11:18
